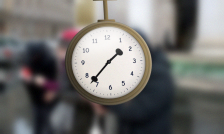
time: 1:37
